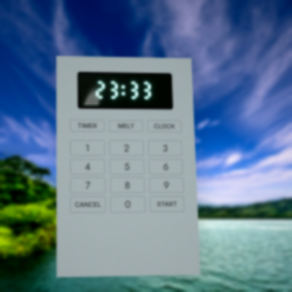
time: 23:33
